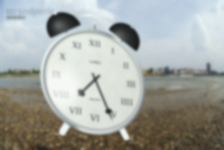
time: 7:26
